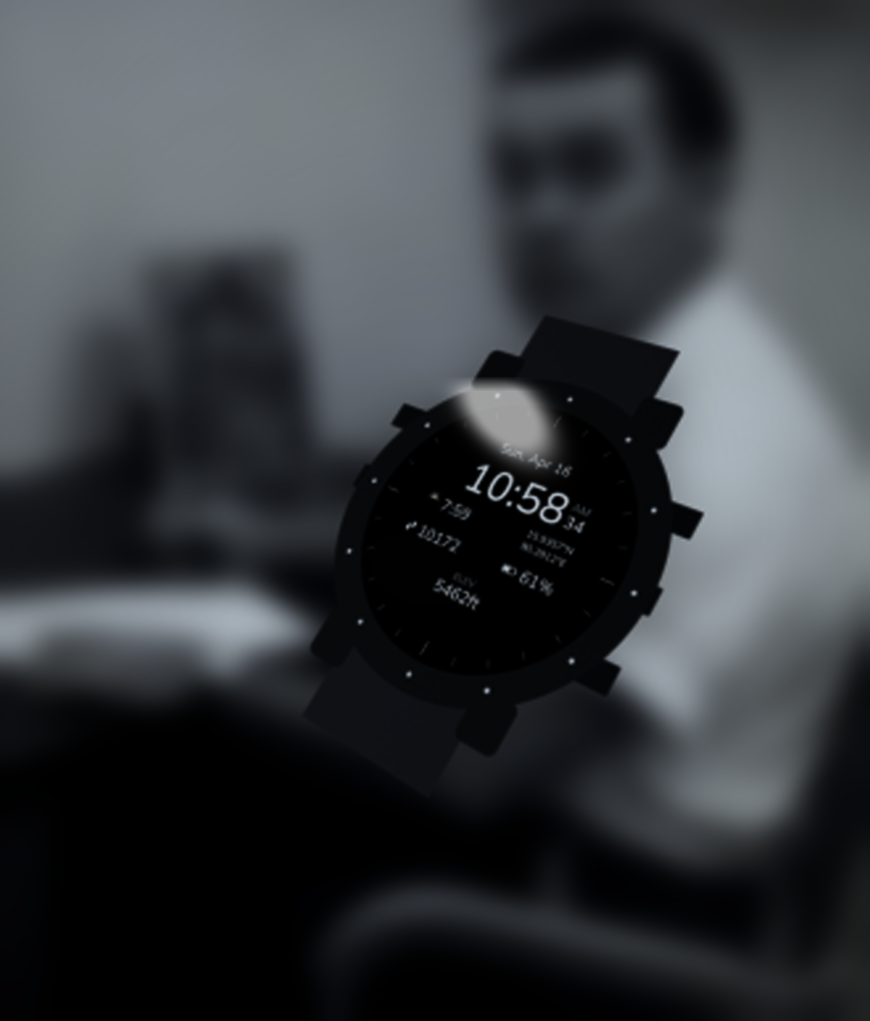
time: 10:58
